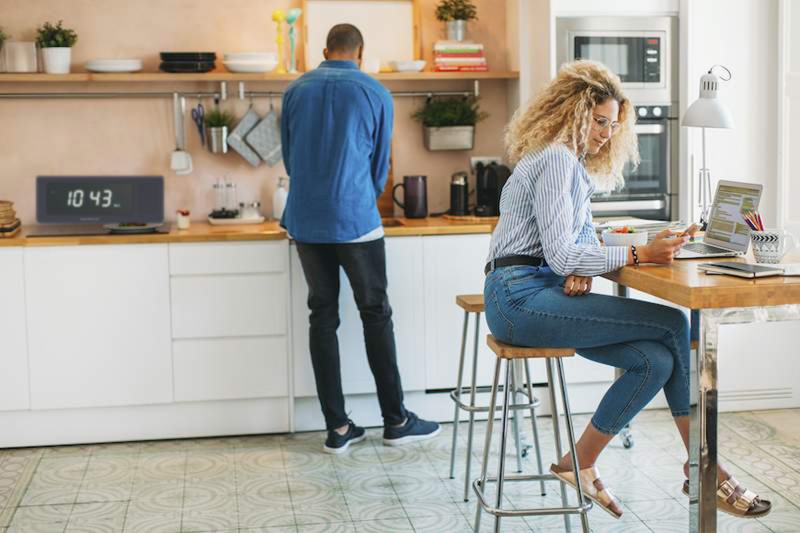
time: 10:43
